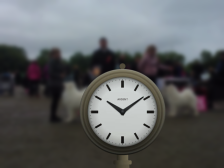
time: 10:09
